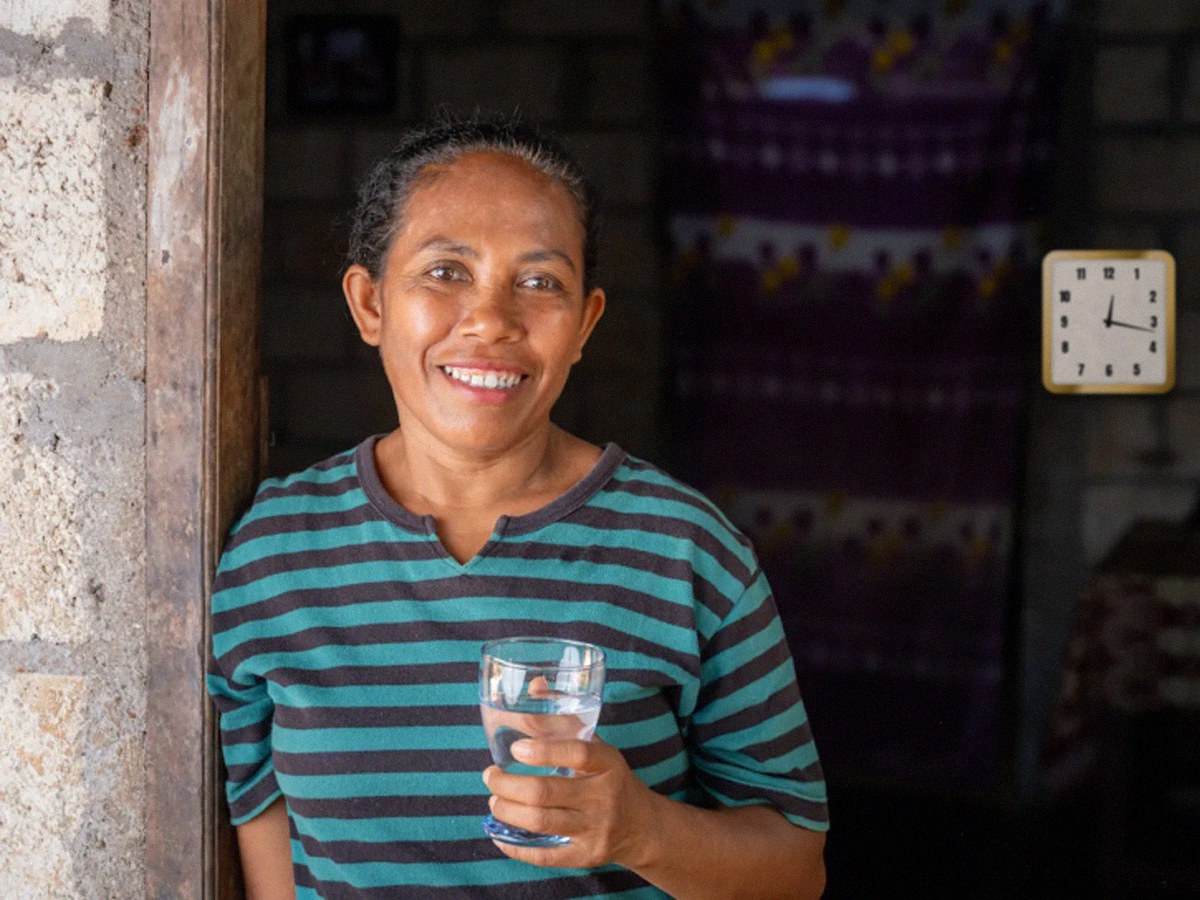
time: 12:17
